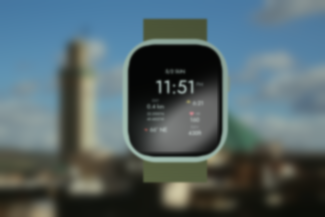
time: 11:51
